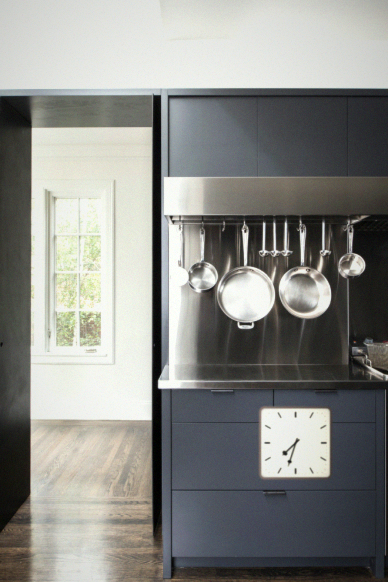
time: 7:33
